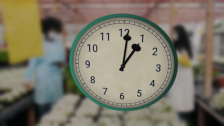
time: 1:01
